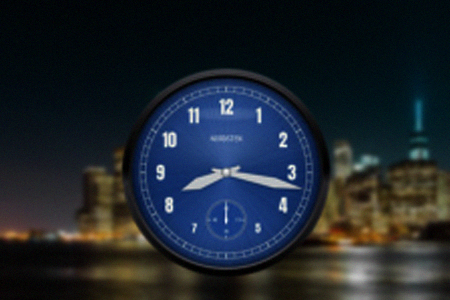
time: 8:17
